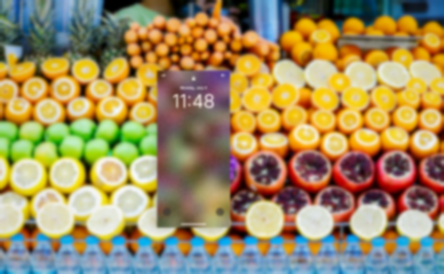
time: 11:48
